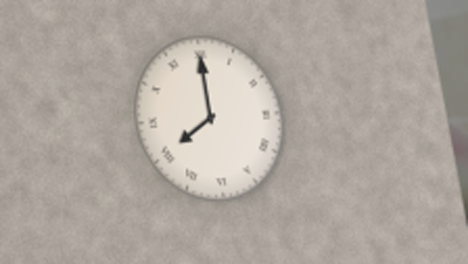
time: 8:00
